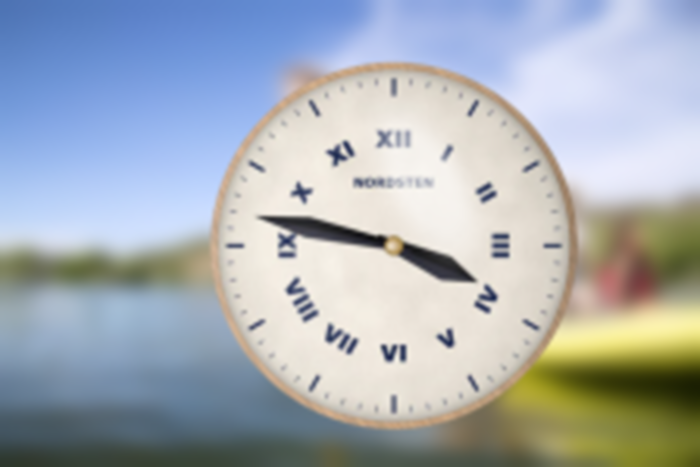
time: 3:47
